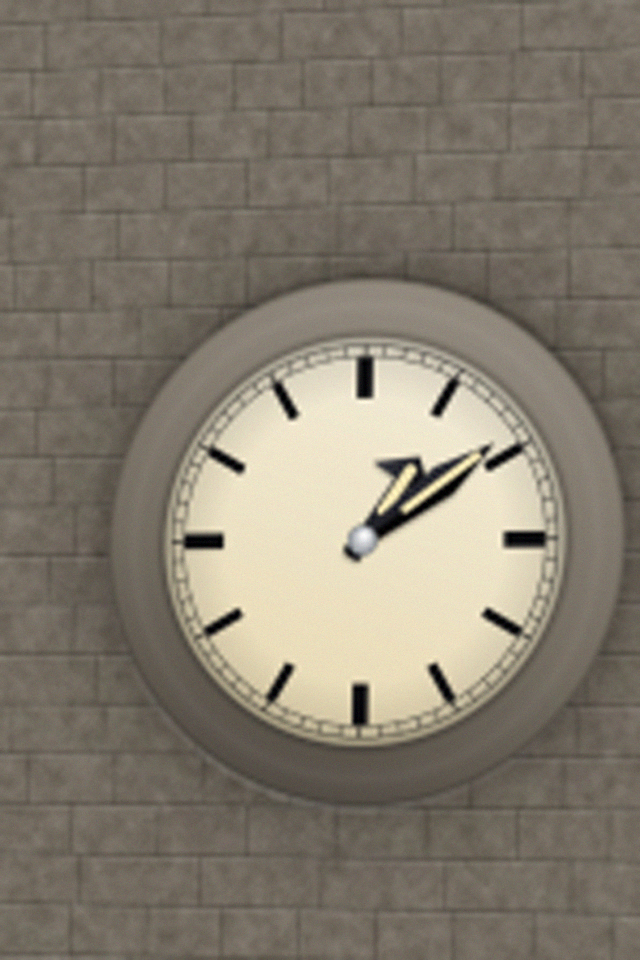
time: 1:09
